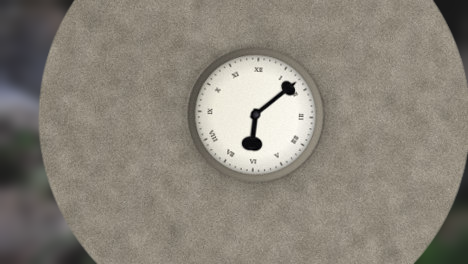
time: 6:08
